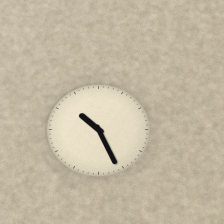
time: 10:26
